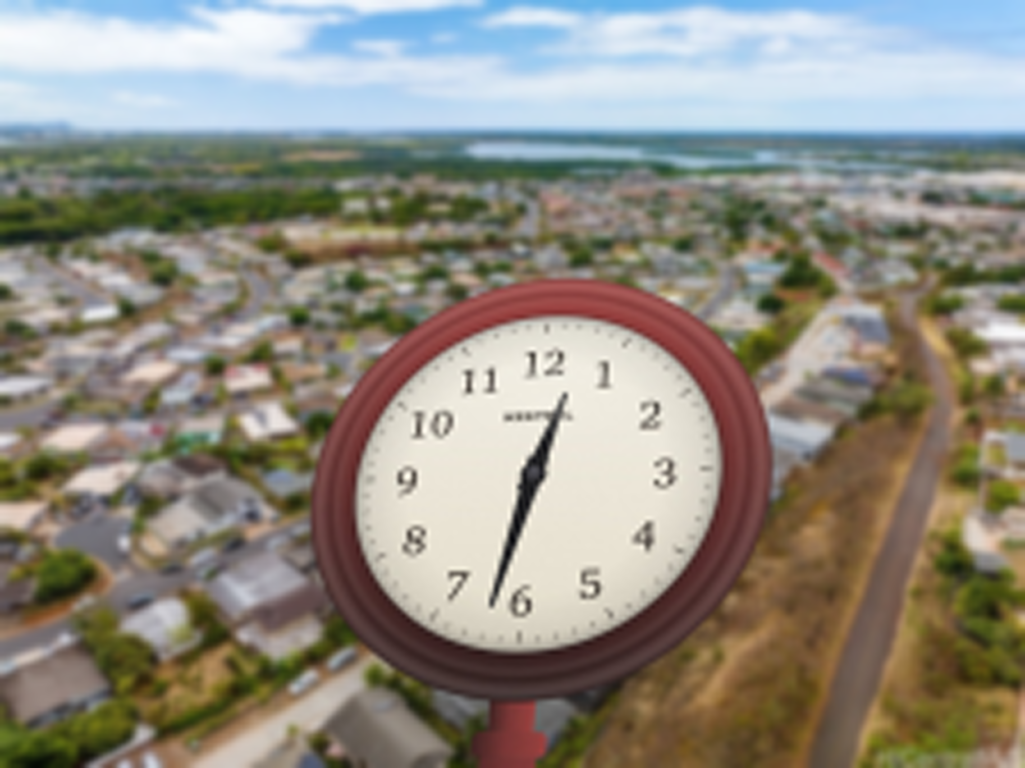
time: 12:32
